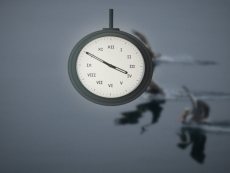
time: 3:50
